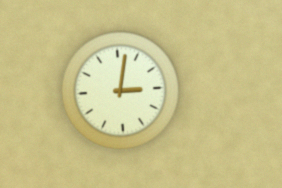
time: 3:02
